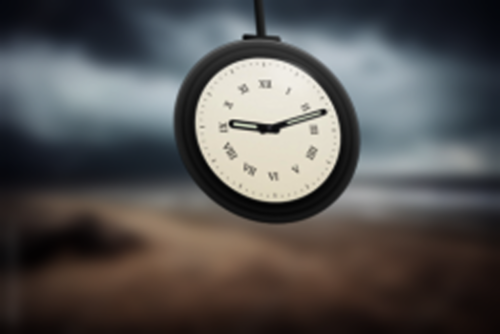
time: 9:12
